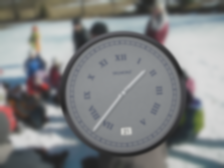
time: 1:37
